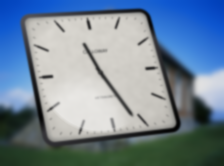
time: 11:26
